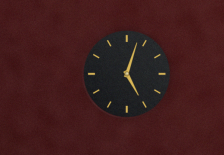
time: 5:03
